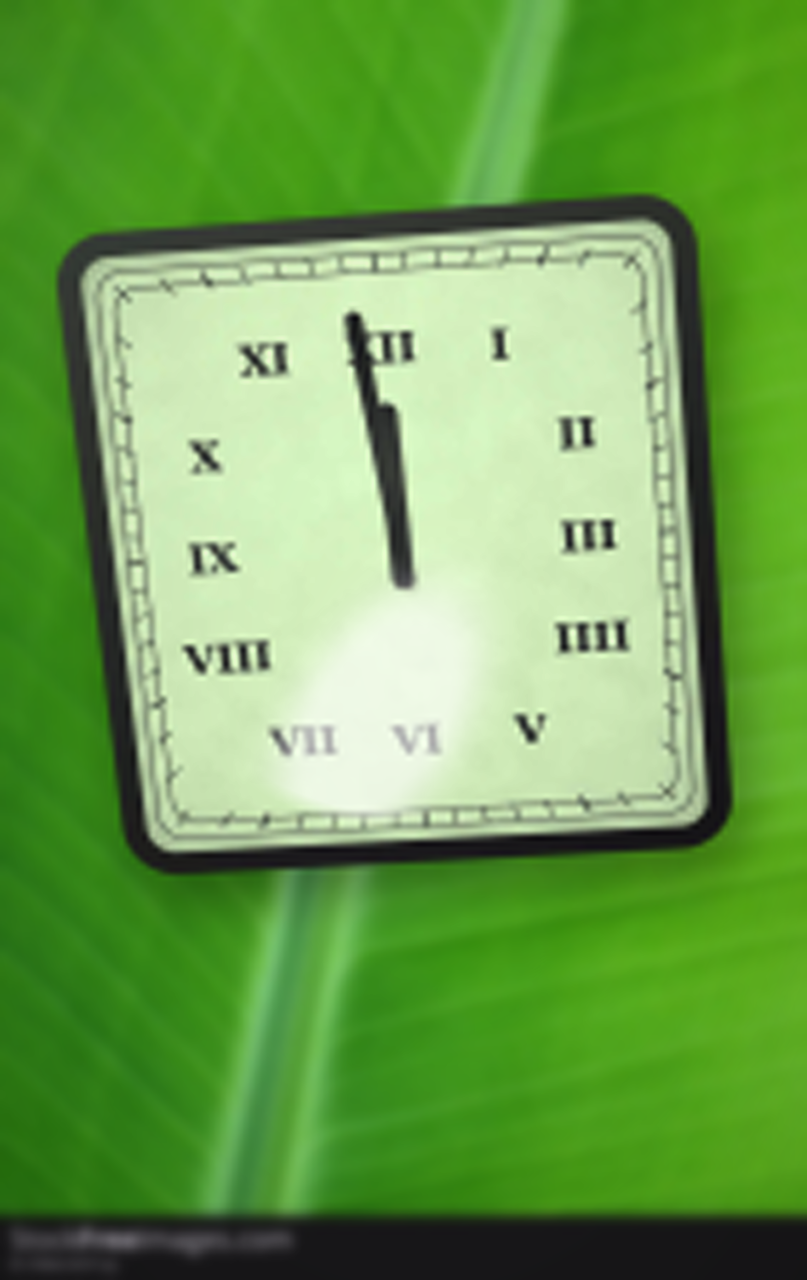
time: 11:59
